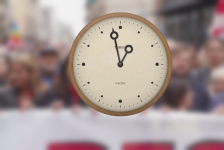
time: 12:58
